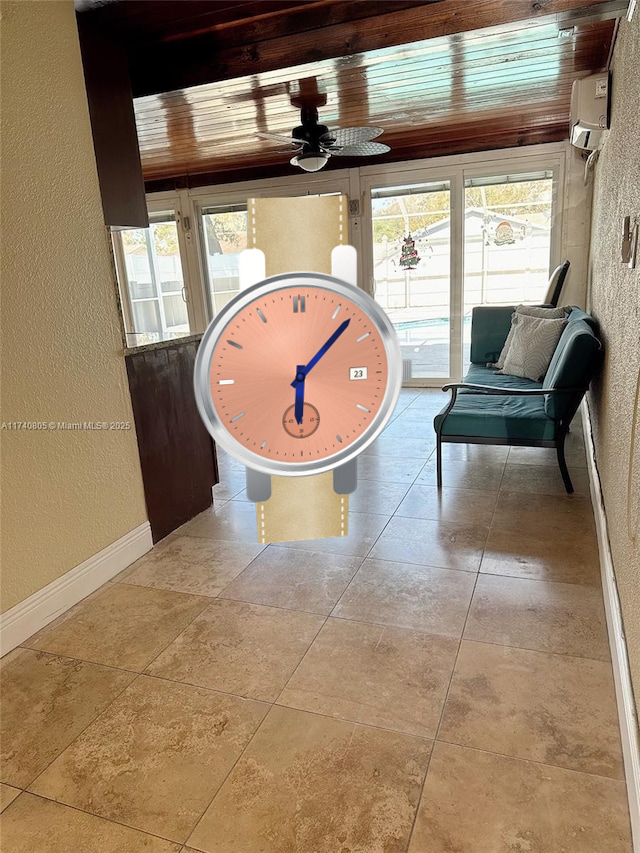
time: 6:07
